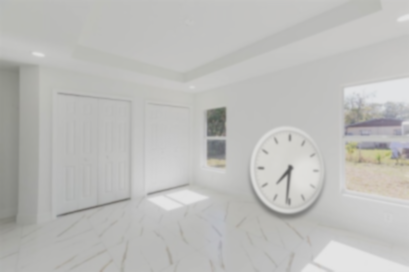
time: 7:31
